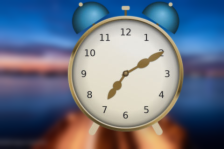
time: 7:10
